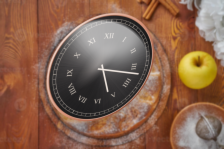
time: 5:17
